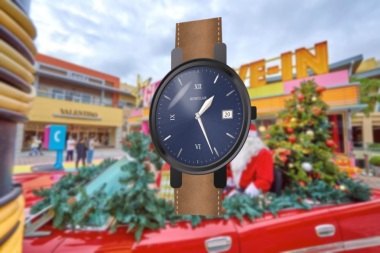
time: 1:26
